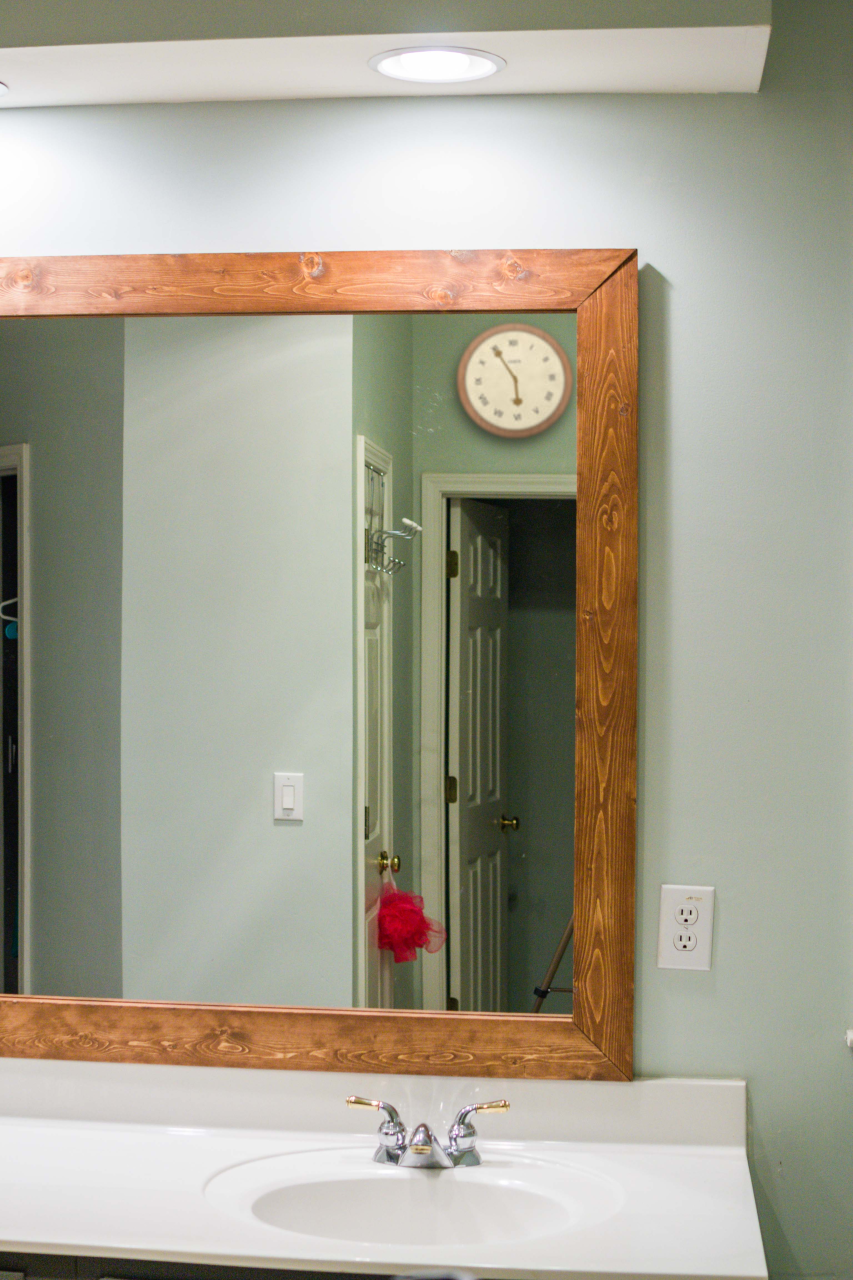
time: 5:55
